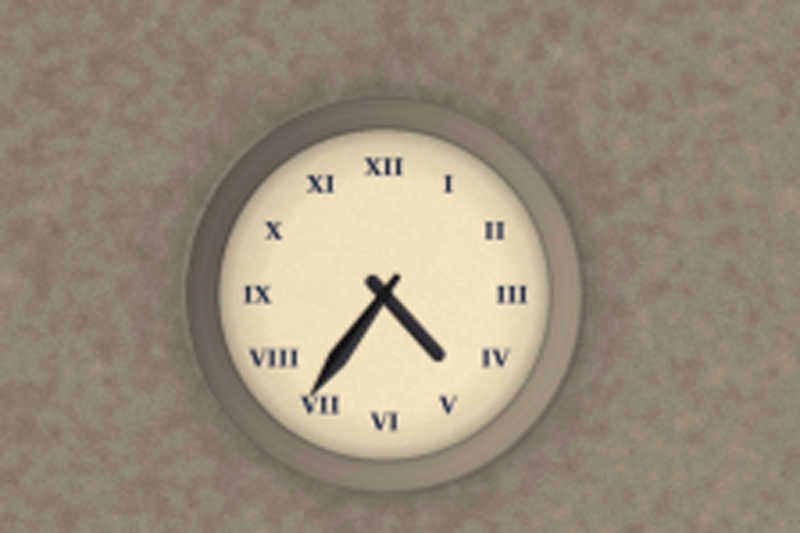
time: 4:36
